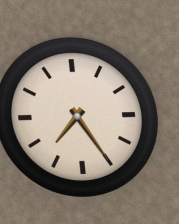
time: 7:25
